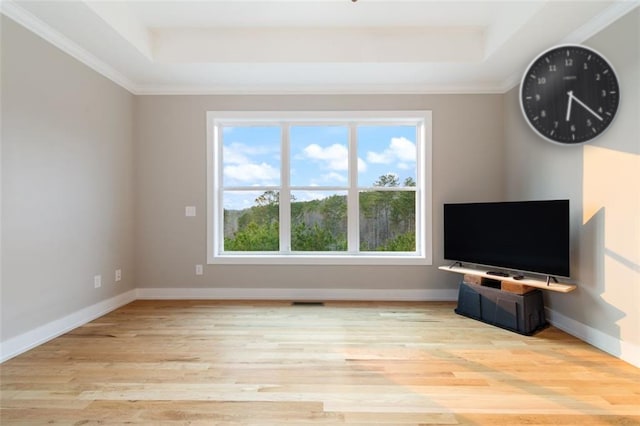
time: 6:22
